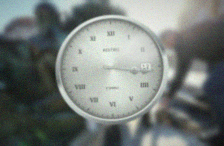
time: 3:16
